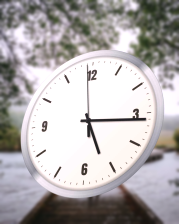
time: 5:15:59
